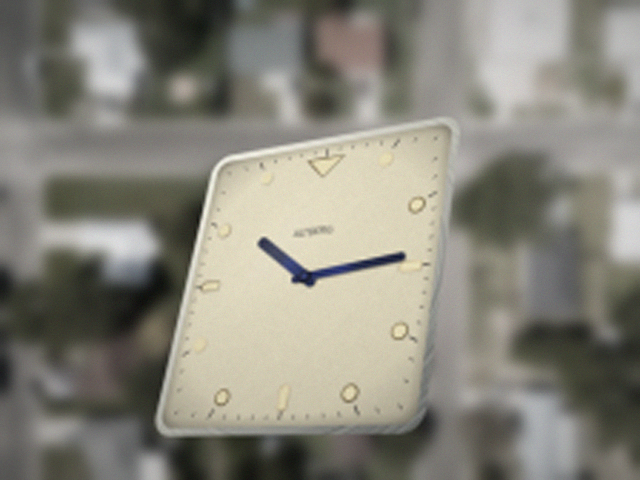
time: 10:14
